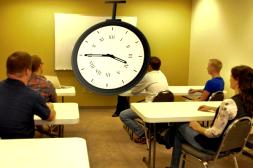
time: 3:45
